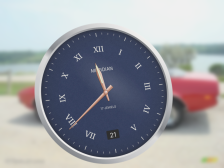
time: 11:39
